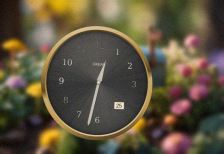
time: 12:32
